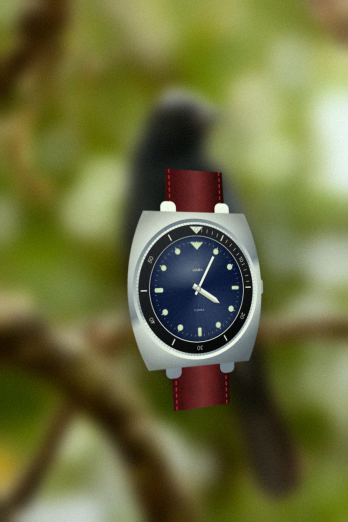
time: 4:05
